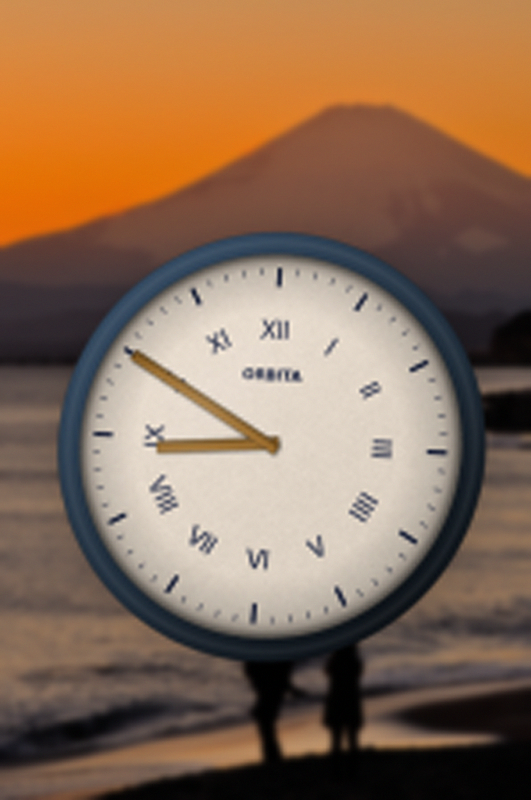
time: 8:50
